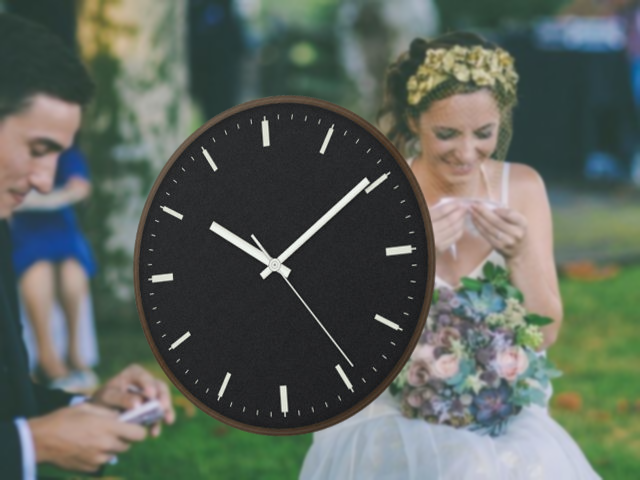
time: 10:09:24
